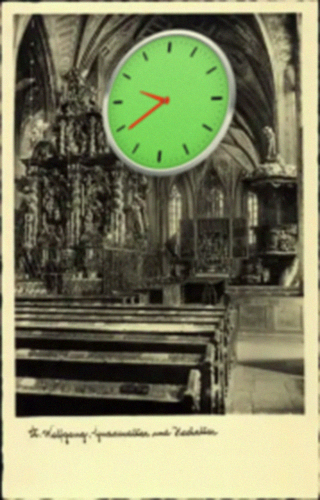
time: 9:39
